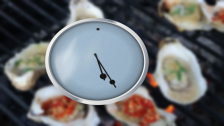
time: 5:25
